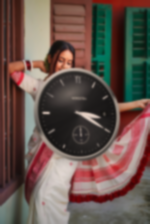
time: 3:20
